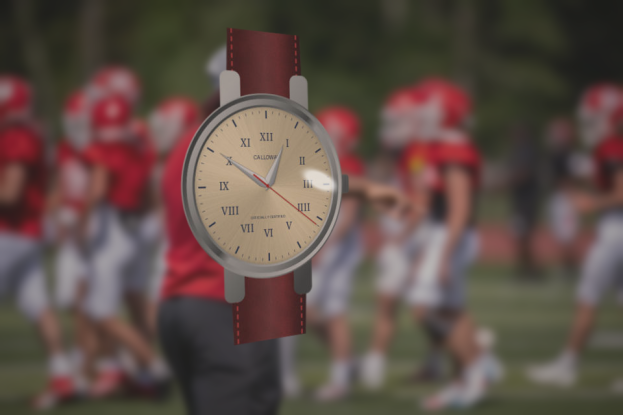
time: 12:50:21
